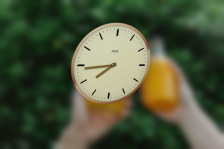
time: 7:44
